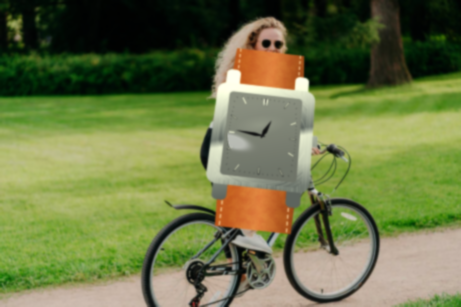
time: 12:46
